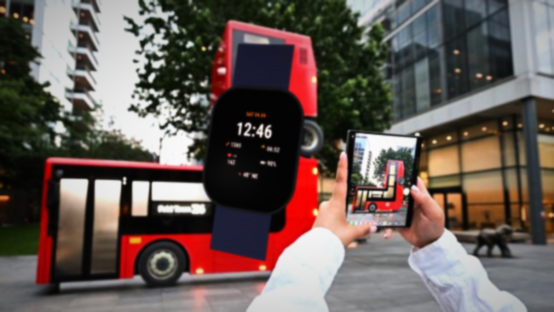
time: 12:46
